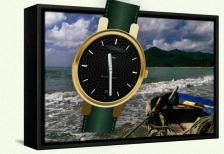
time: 11:28
